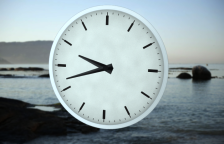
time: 9:42
